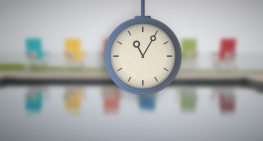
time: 11:05
